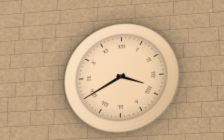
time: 3:40
